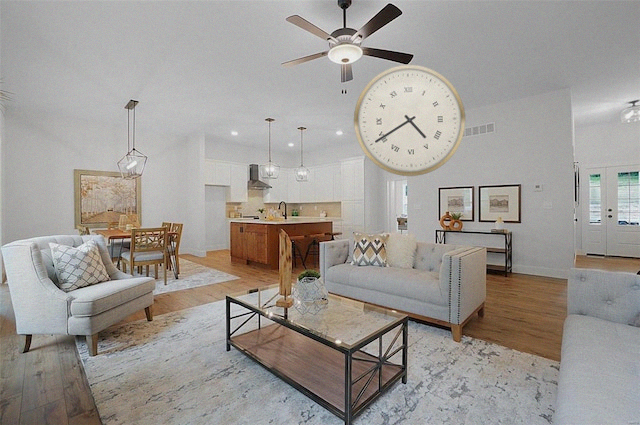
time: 4:40
